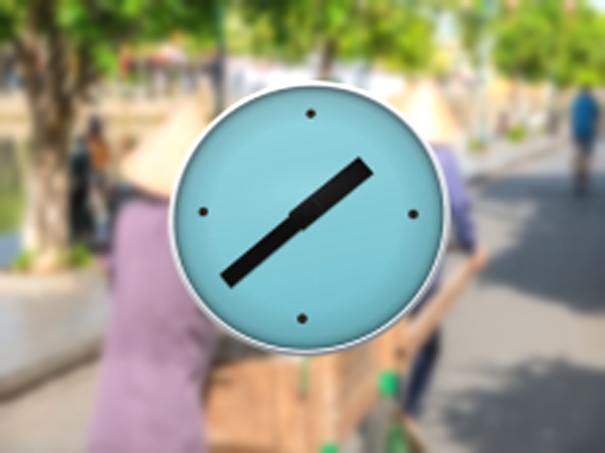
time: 1:38
